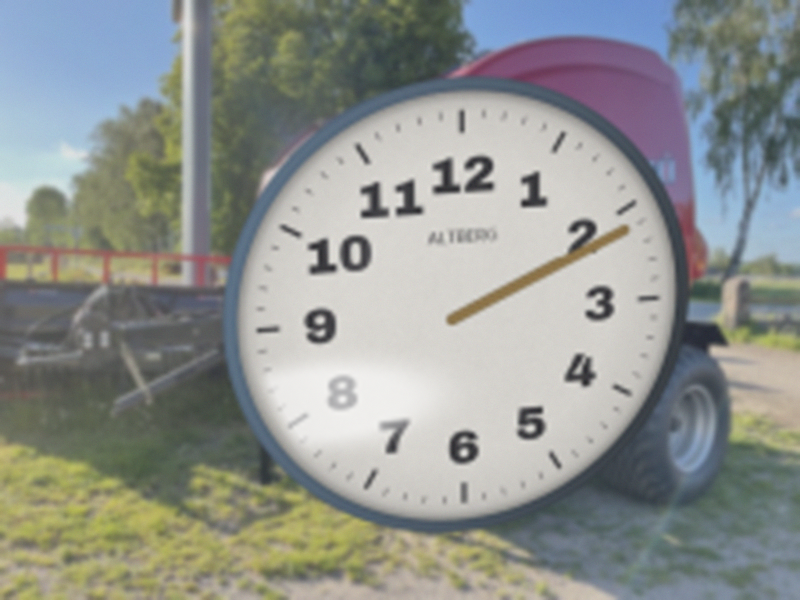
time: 2:11
